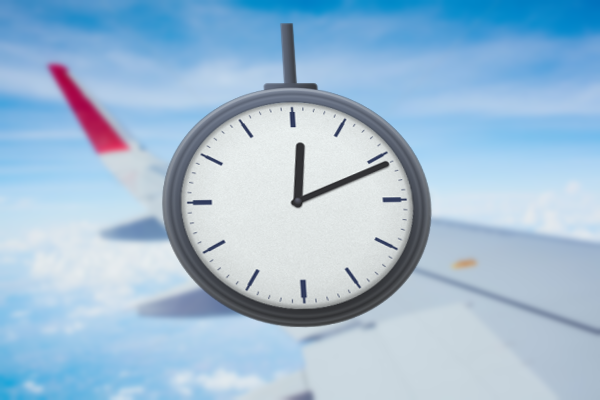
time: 12:11
